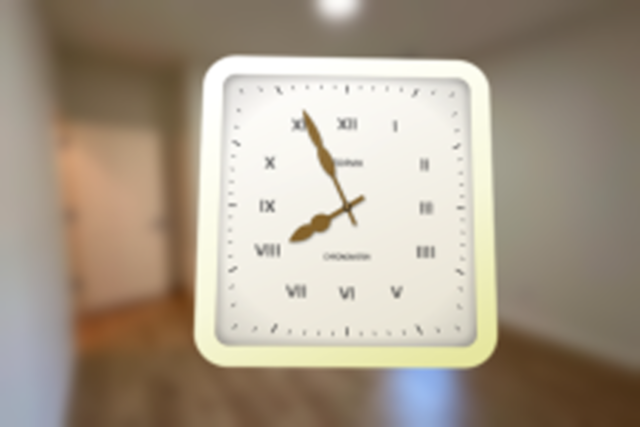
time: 7:56
